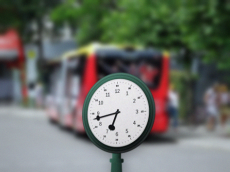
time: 6:43
